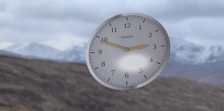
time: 2:49
